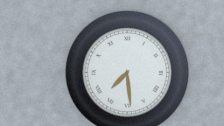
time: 7:29
